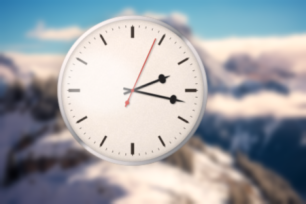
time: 2:17:04
